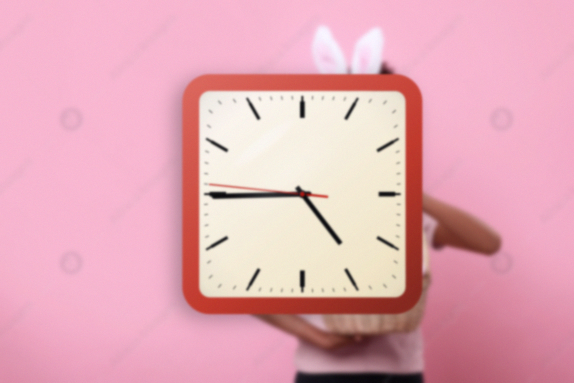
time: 4:44:46
